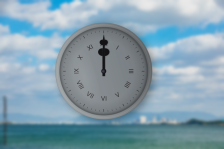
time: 12:00
